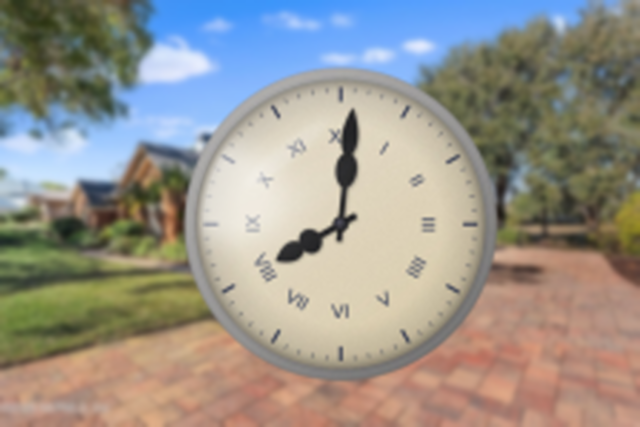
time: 8:01
